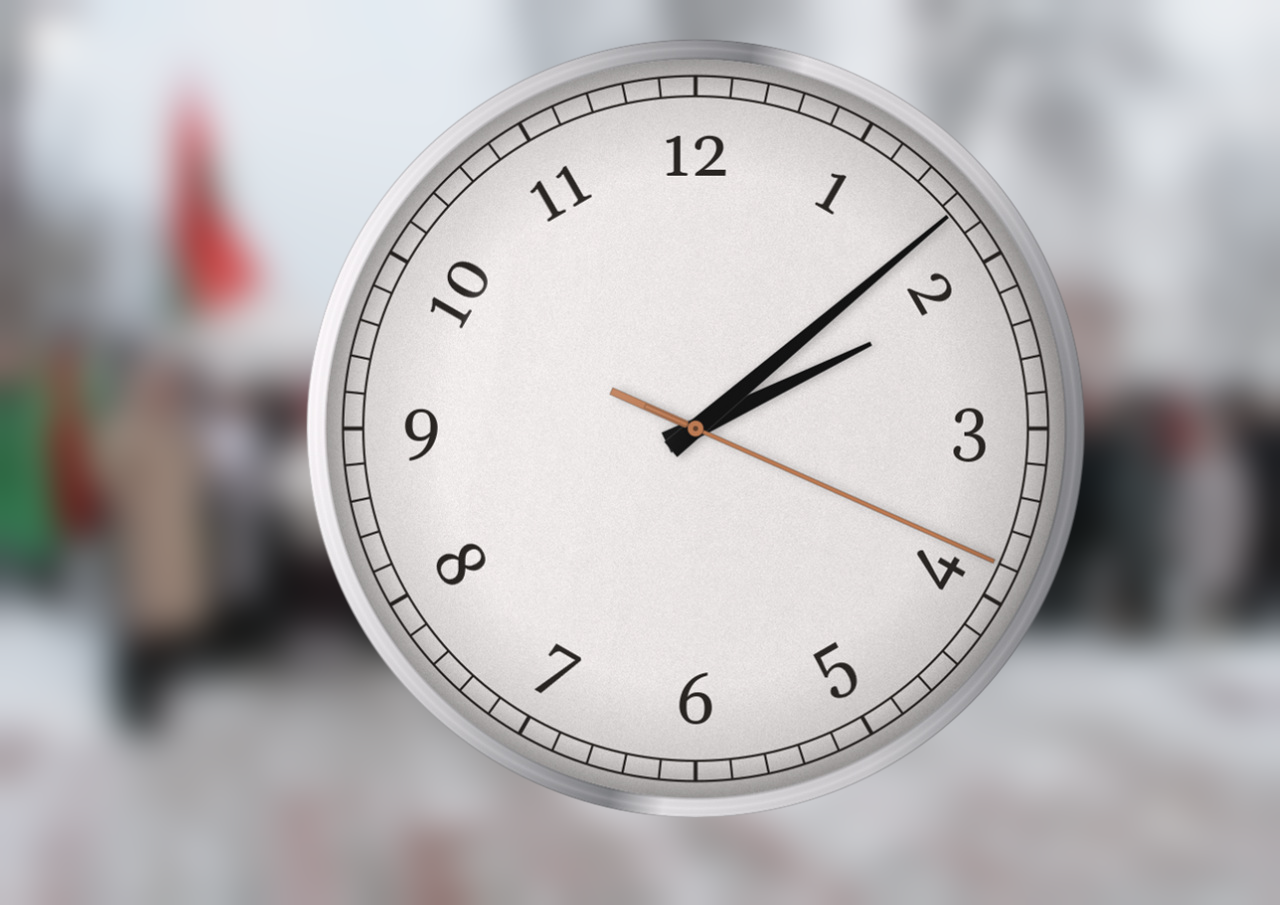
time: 2:08:19
